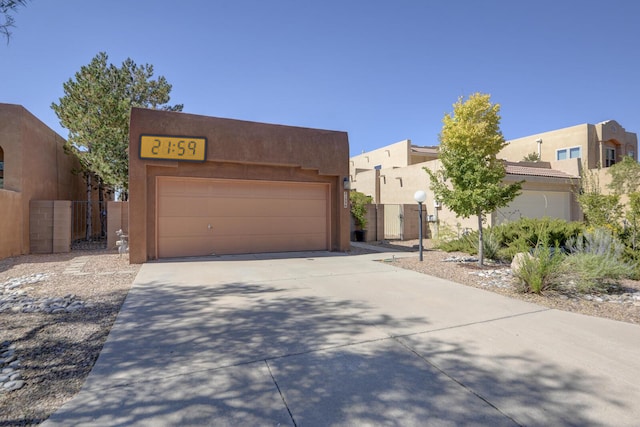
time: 21:59
